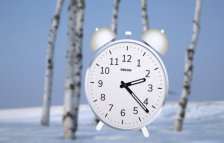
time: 2:22
